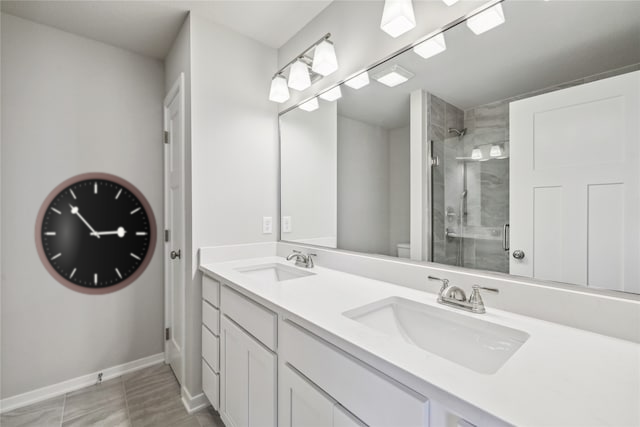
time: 2:53
